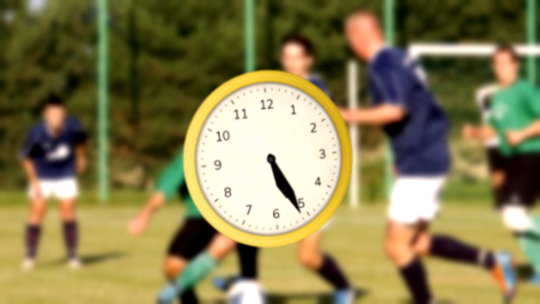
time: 5:26
